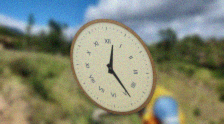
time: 12:24
